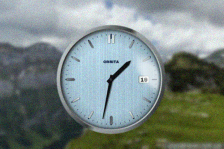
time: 1:32
